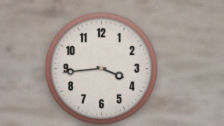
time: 3:44
